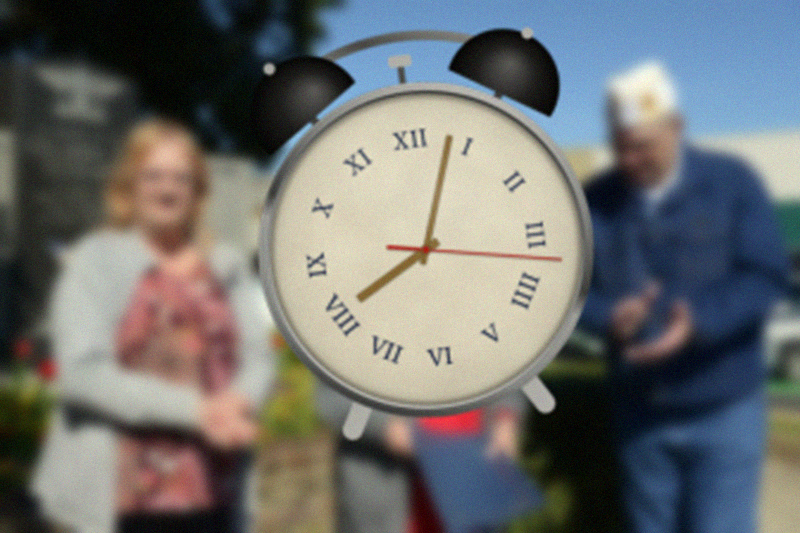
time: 8:03:17
